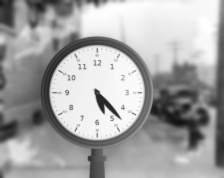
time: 5:23
